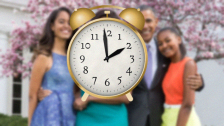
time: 1:59
